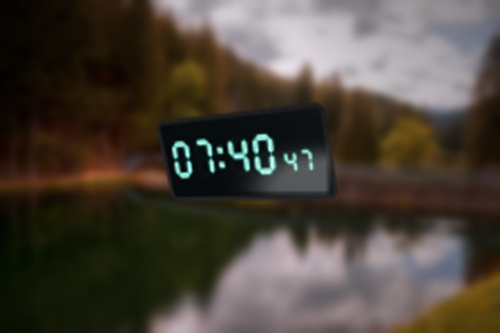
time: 7:40:47
